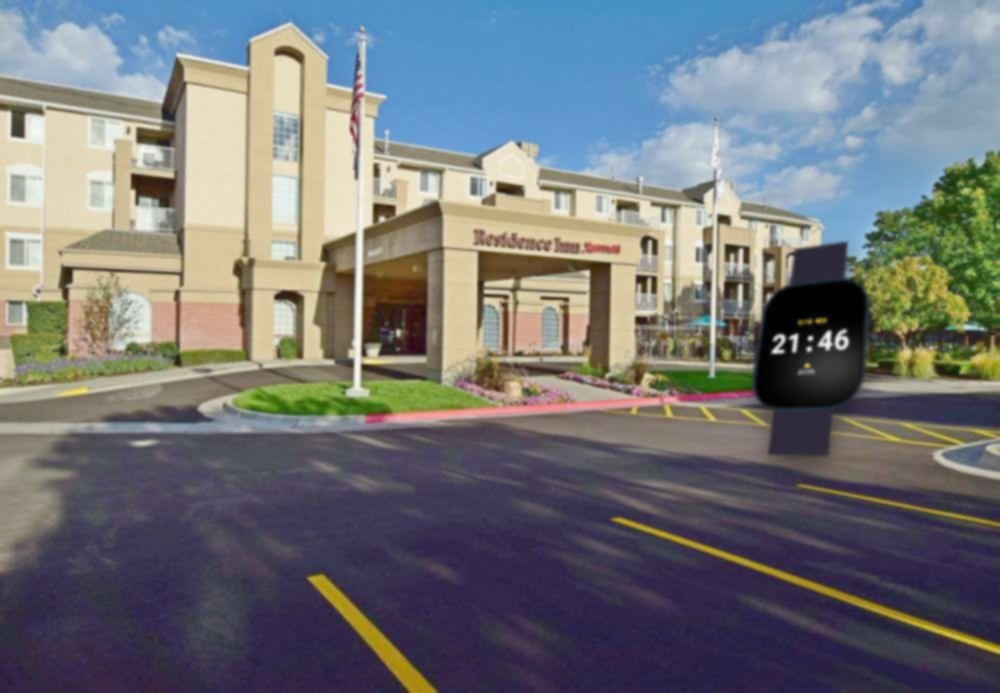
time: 21:46
